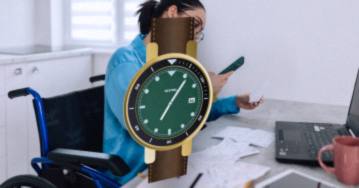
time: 7:06
